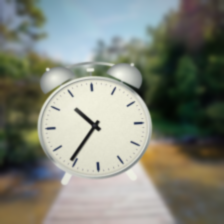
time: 10:36
